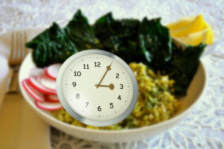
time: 3:05
